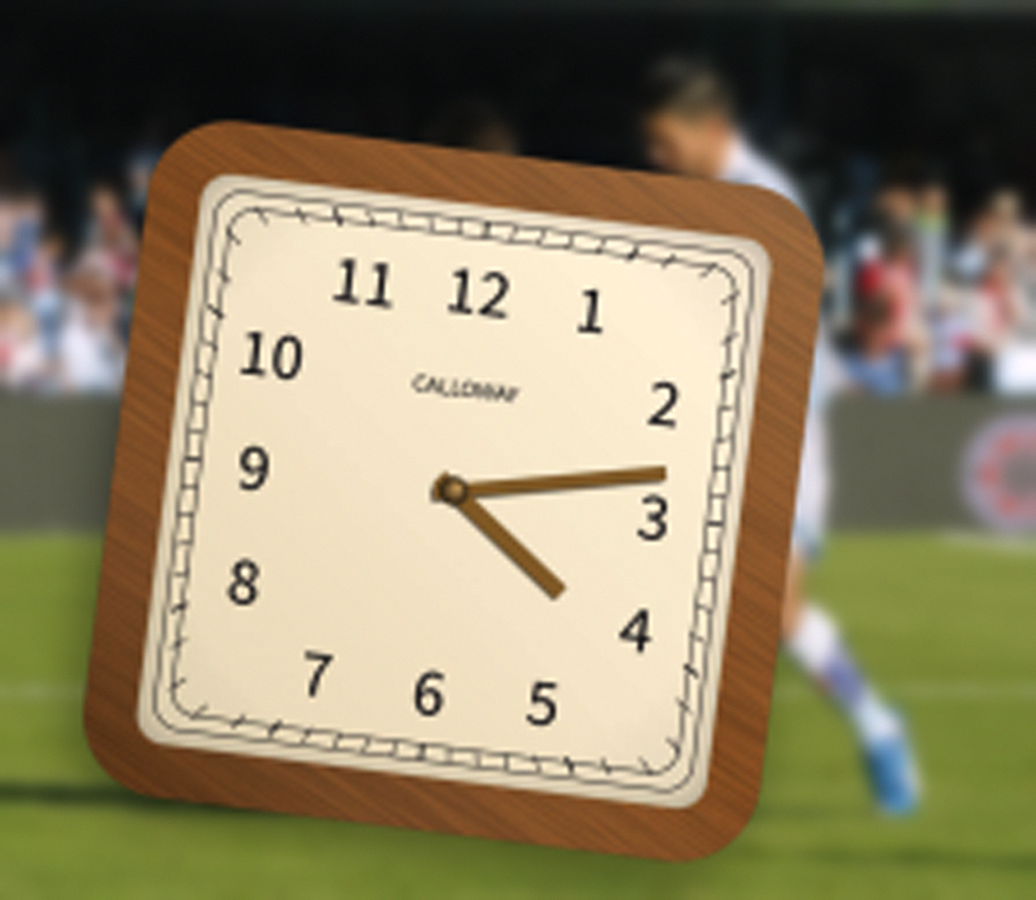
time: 4:13
